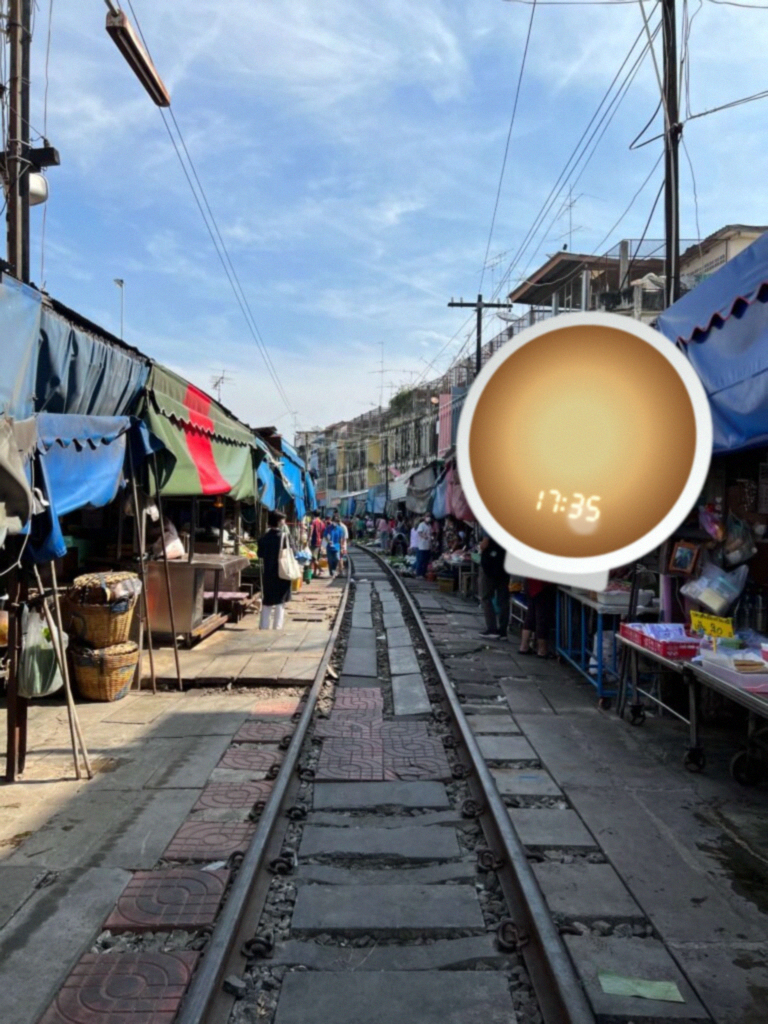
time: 17:35
